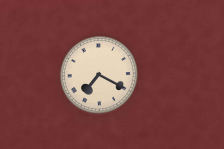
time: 7:20
